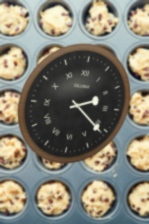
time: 2:21
